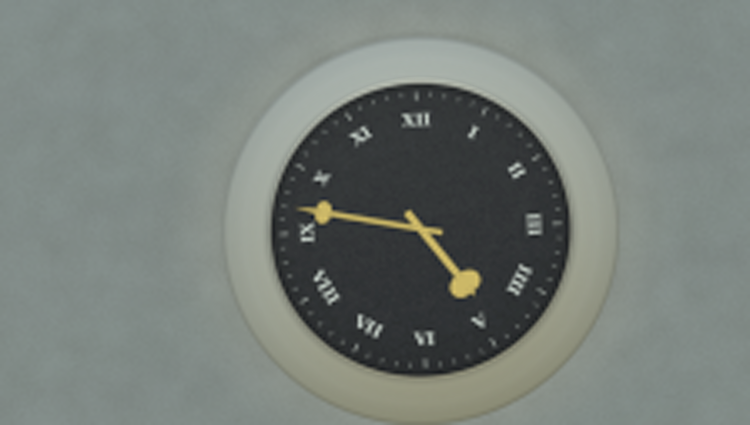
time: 4:47
